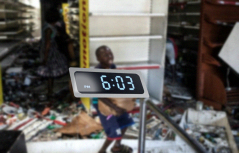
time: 6:03
